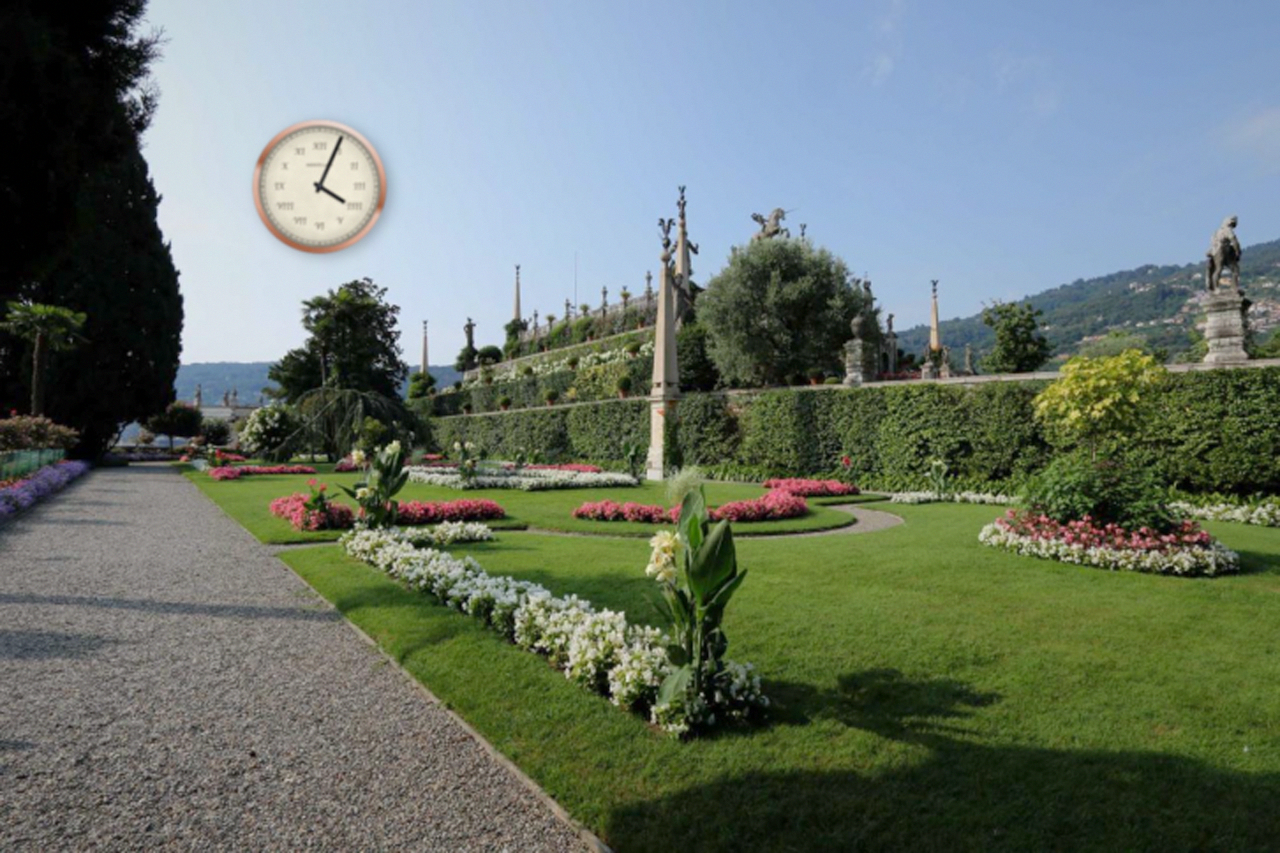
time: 4:04
